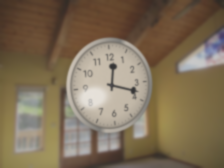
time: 12:18
